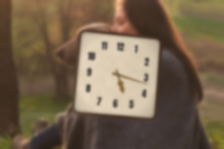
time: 5:17
